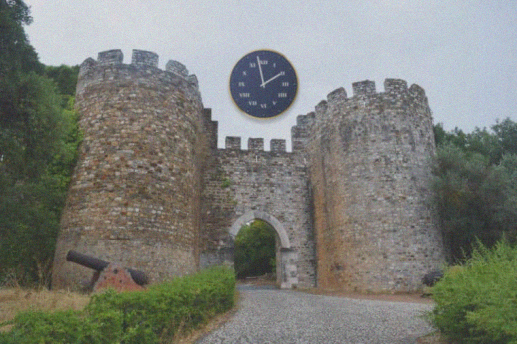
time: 1:58
